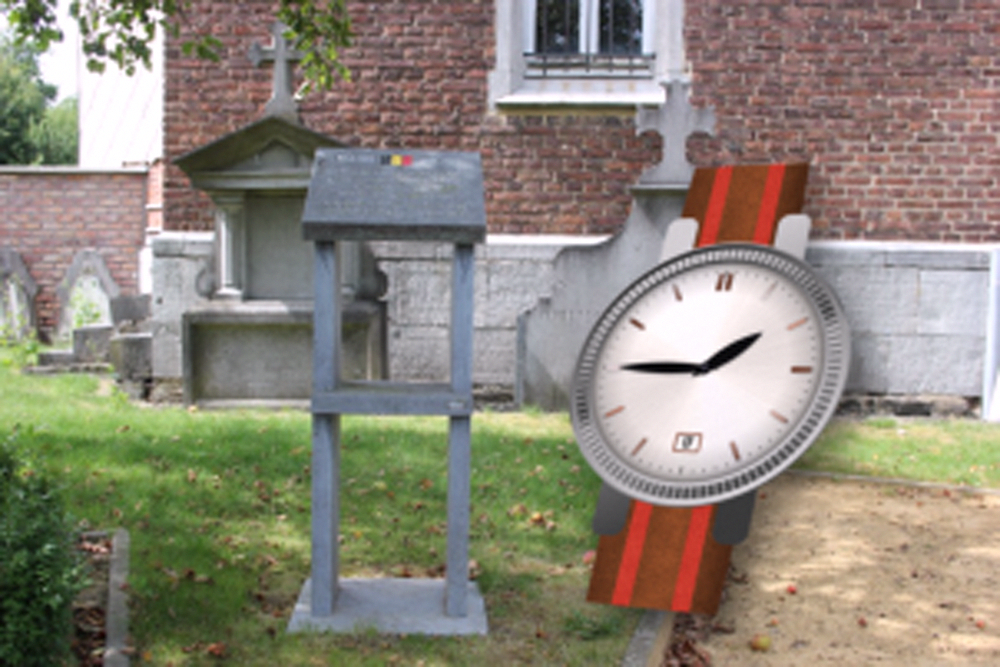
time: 1:45
